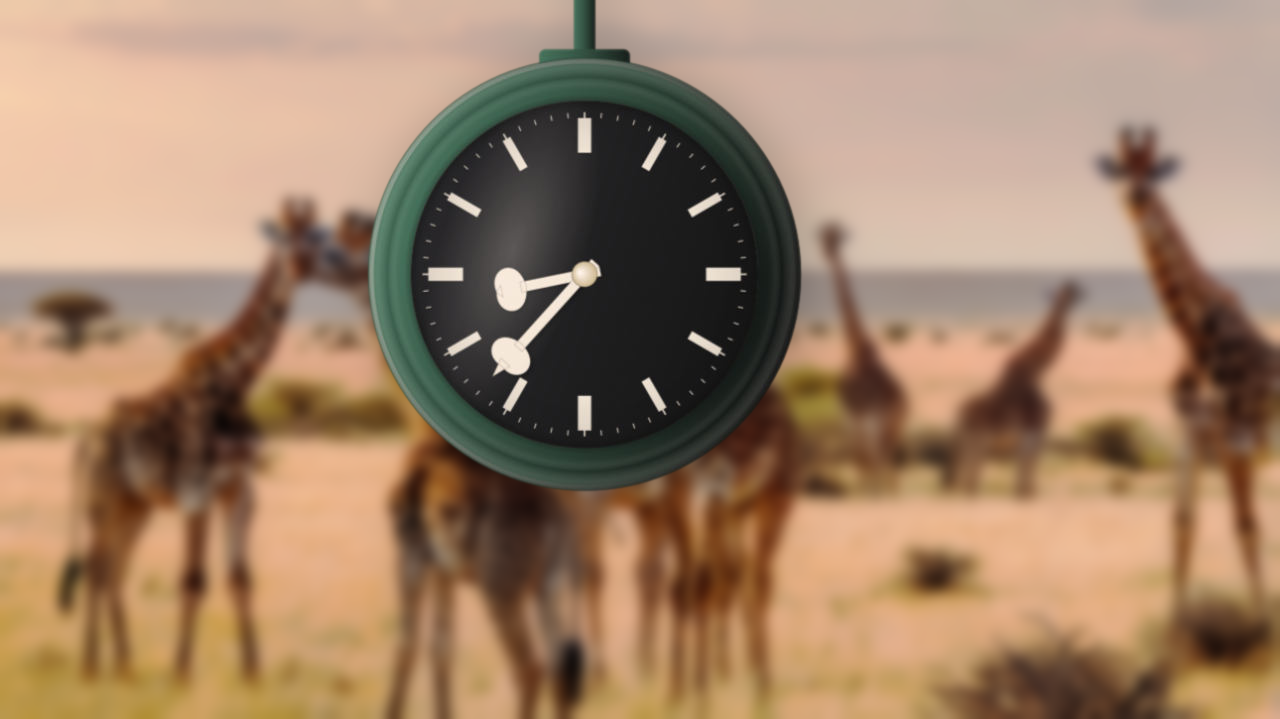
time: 8:37
